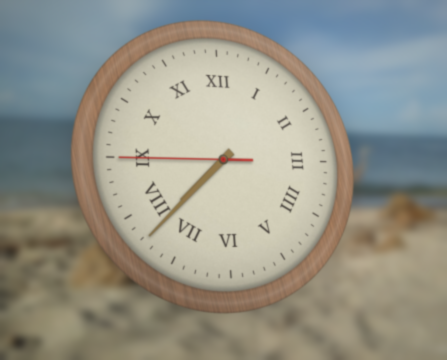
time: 7:37:45
